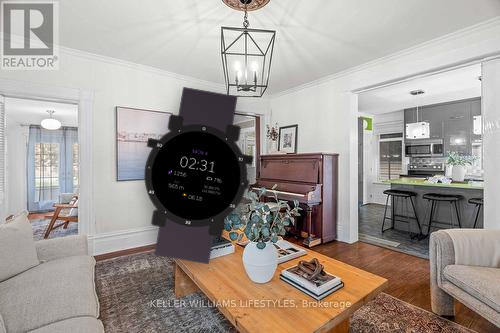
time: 2:31
